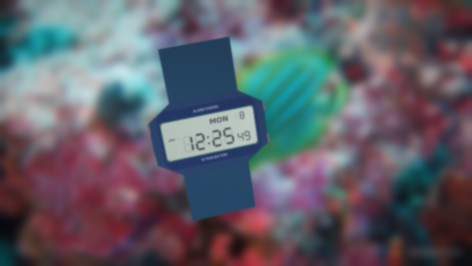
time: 12:25:49
